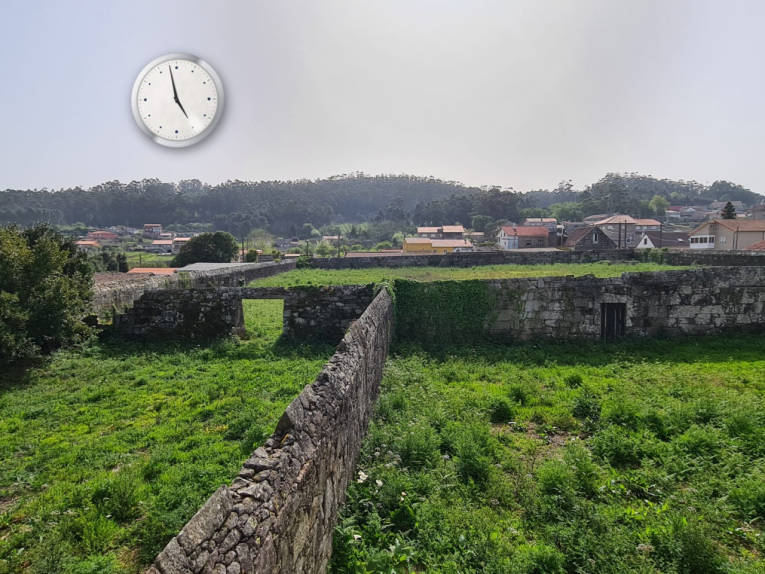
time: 4:58
